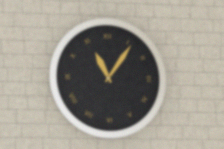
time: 11:06
